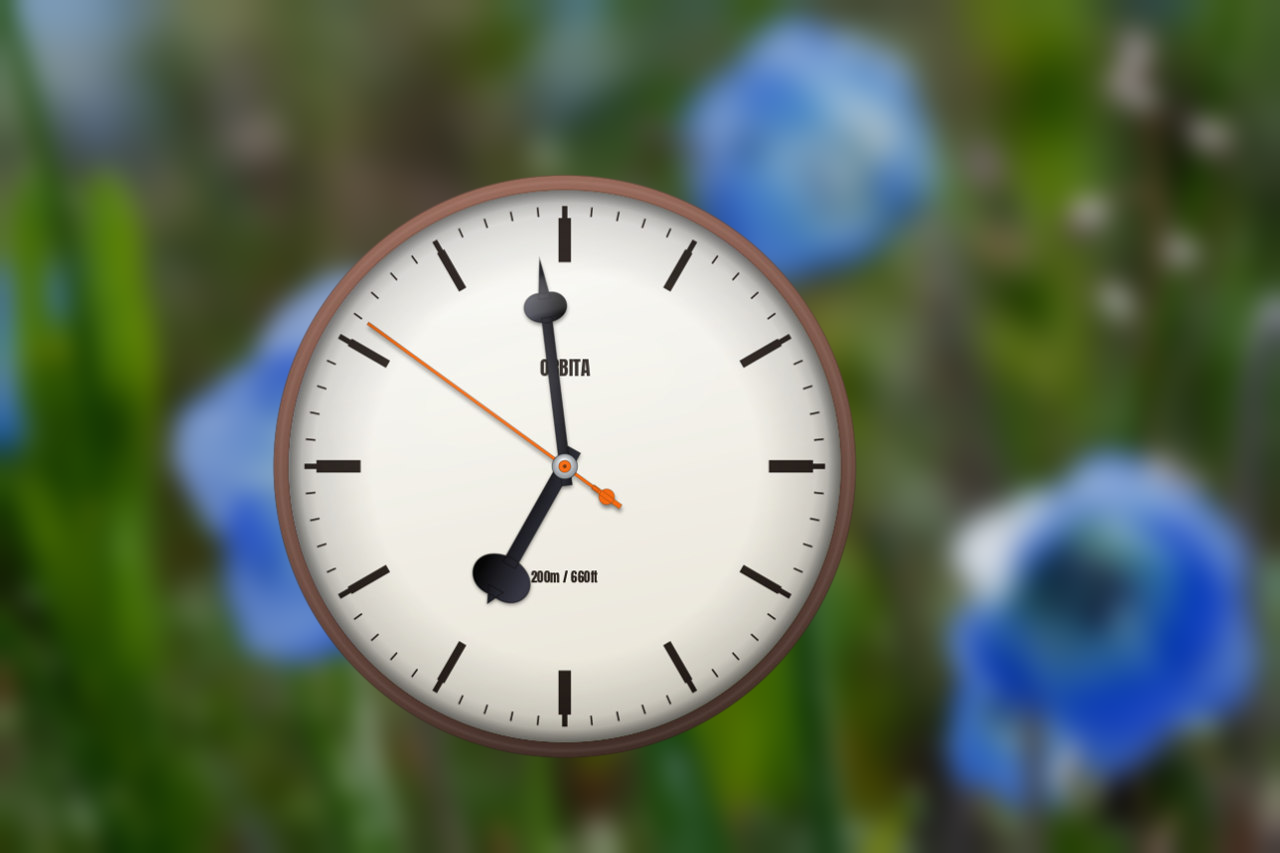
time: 6:58:51
